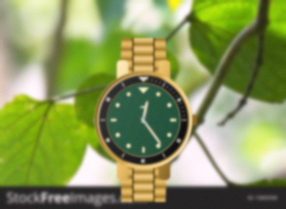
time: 12:24
